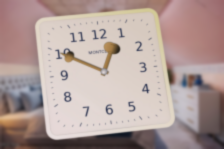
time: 12:50
